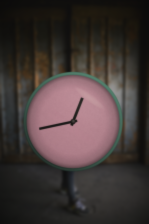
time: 12:43
